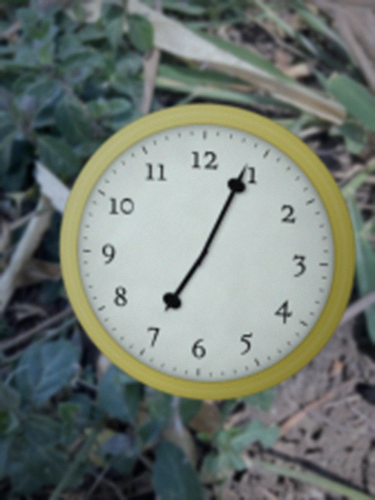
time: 7:04
